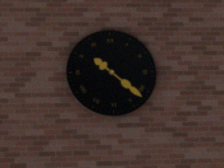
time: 10:22
